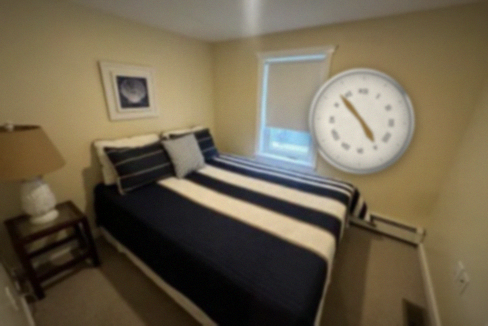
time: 4:53
